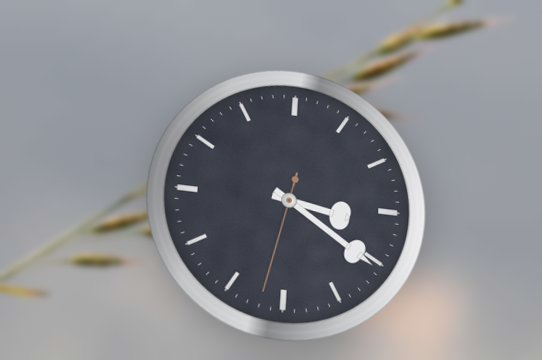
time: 3:20:32
